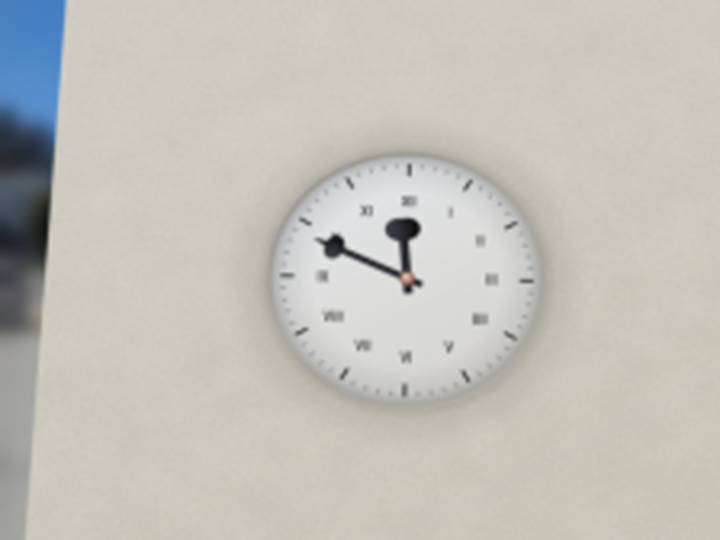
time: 11:49
